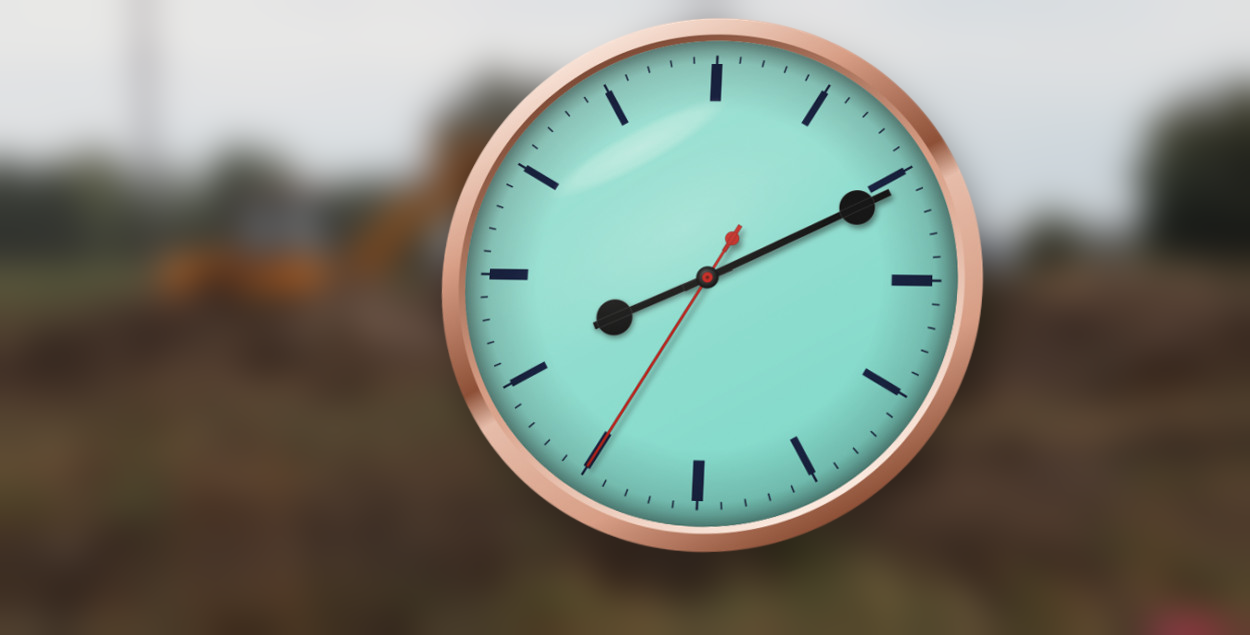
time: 8:10:35
